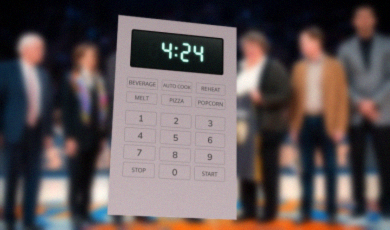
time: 4:24
